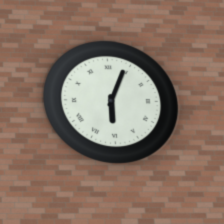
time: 6:04
